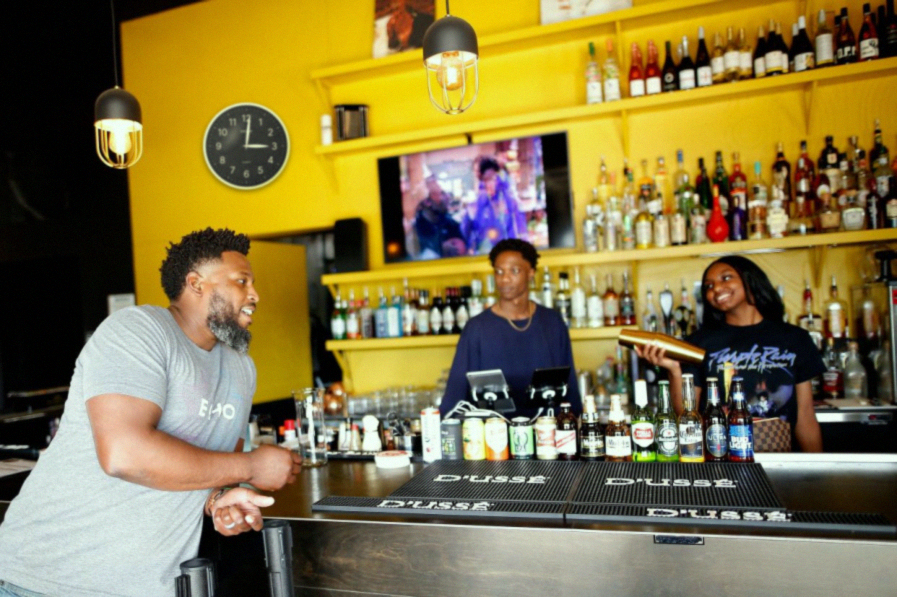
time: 3:01
